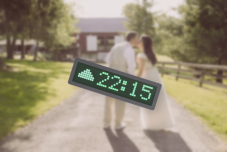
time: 22:15
